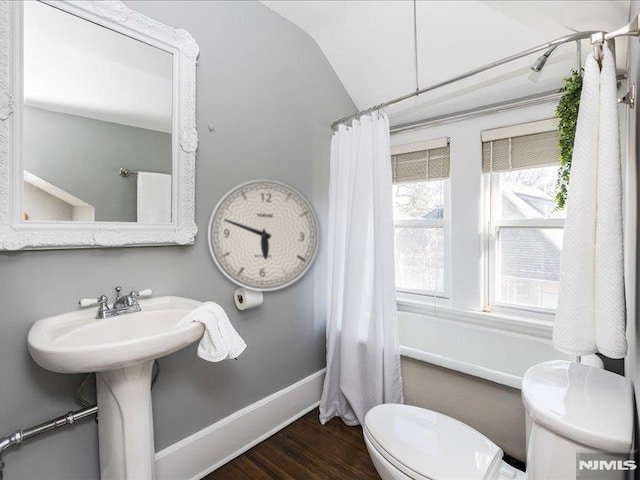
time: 5:48
